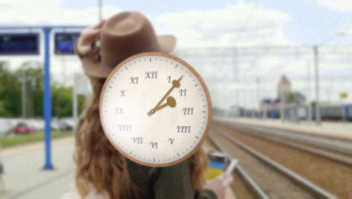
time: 2:07
